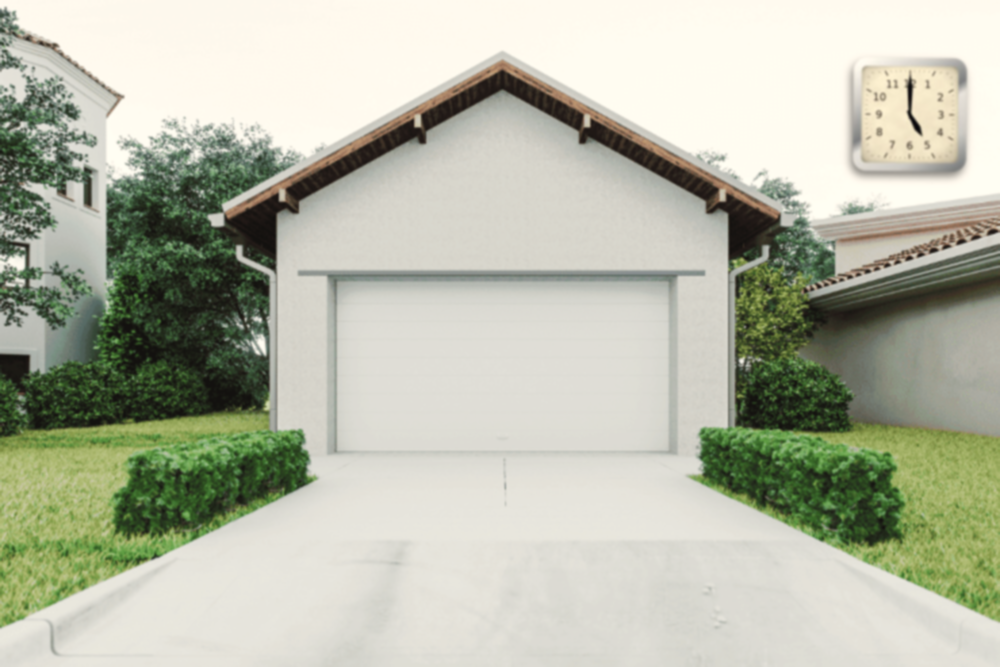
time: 5:00
